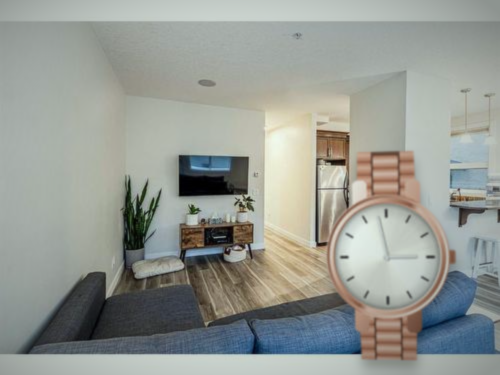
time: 2:58
